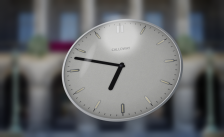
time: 6:48
